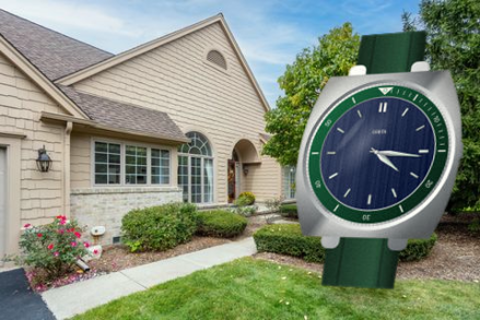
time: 4:16
